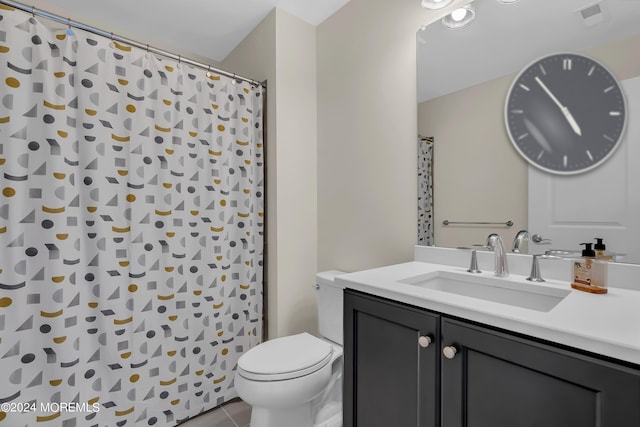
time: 4:53
